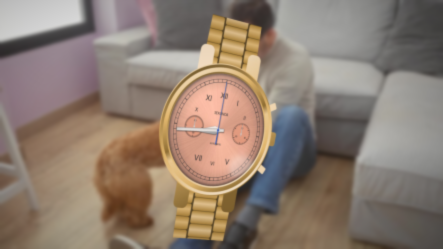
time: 8:44
